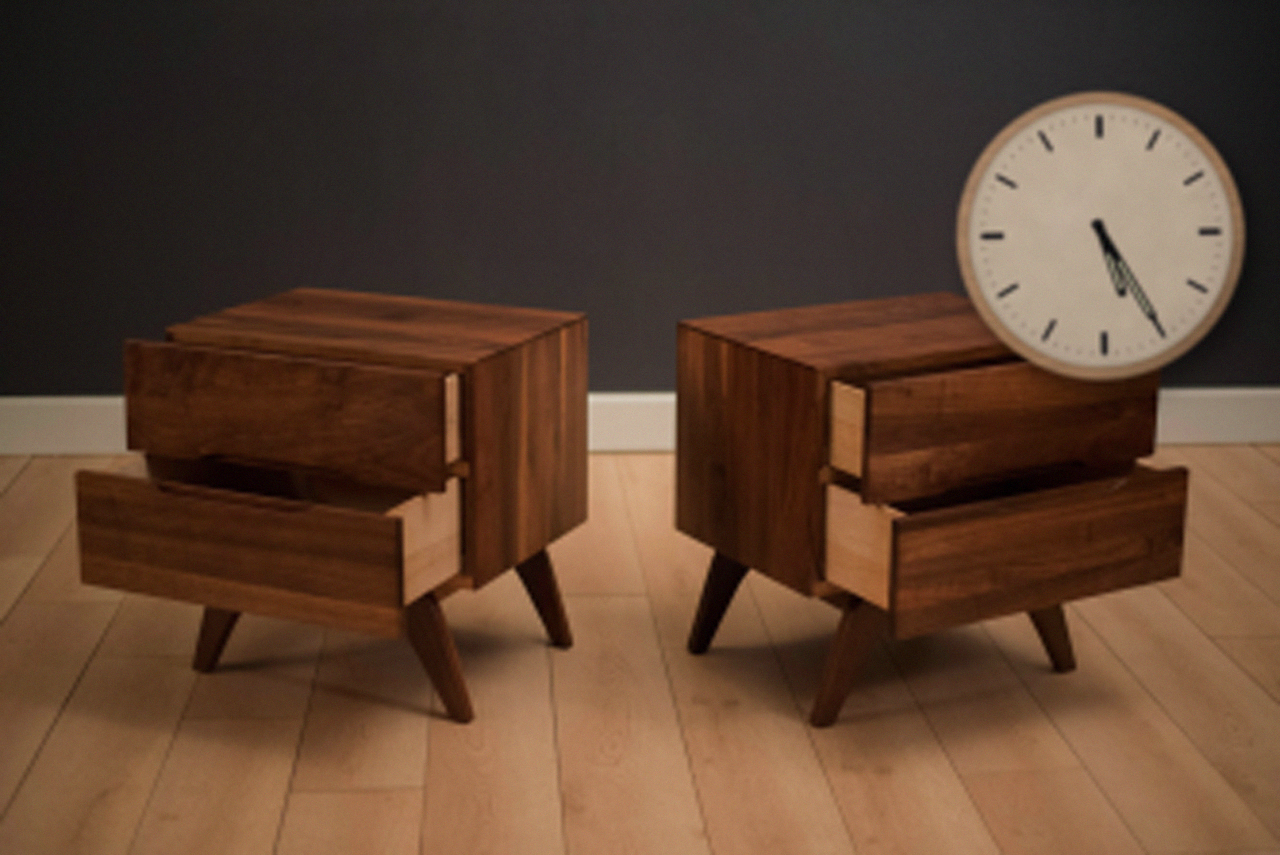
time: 5:25
